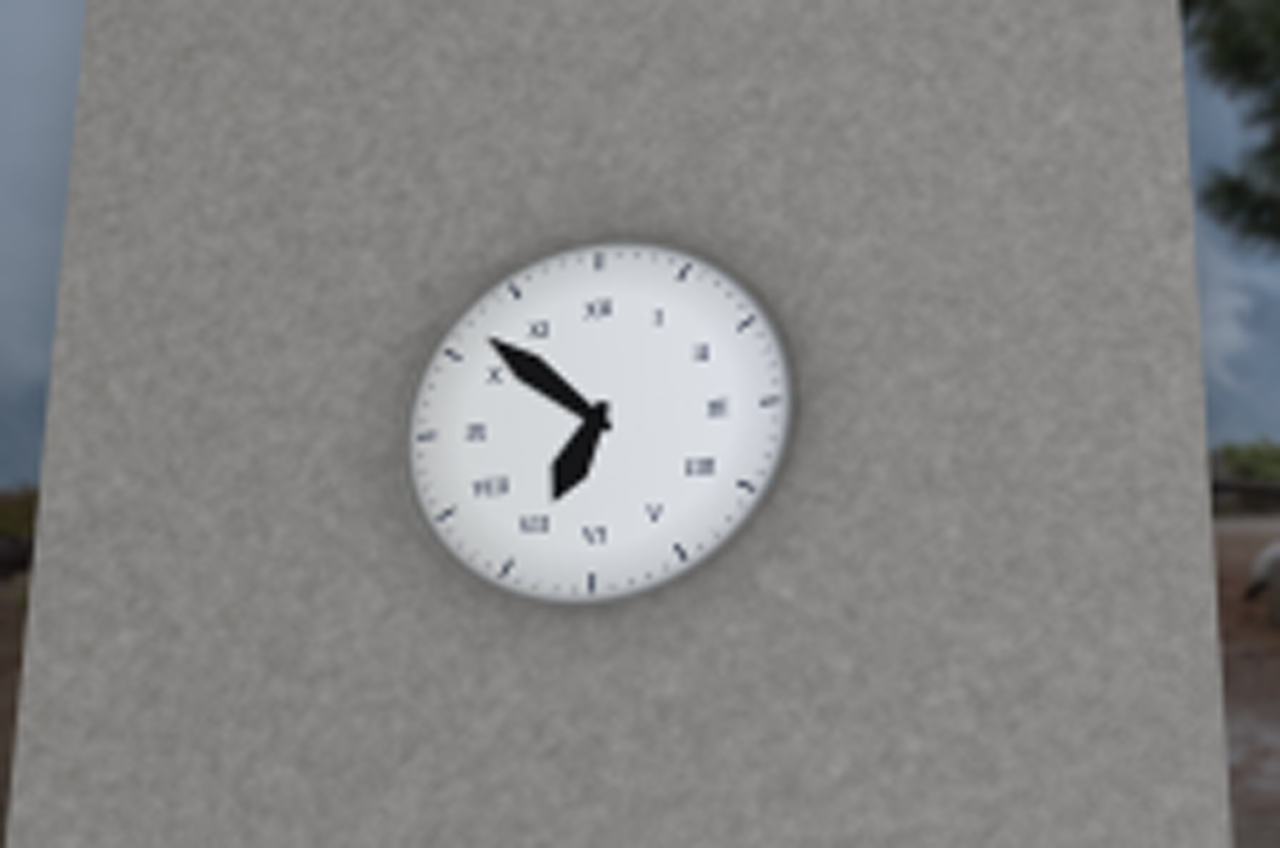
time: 6:52
